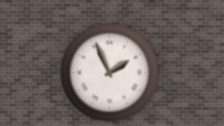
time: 1:56
